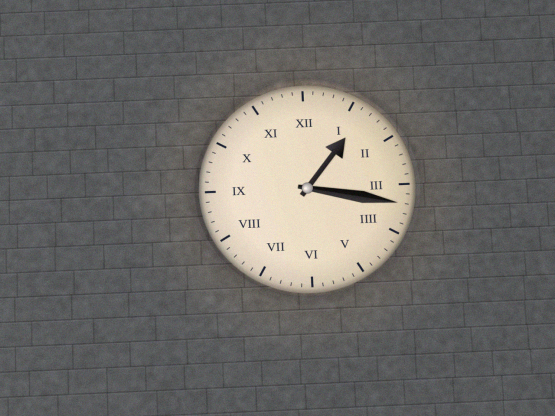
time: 1:17
